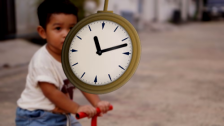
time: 11:12
